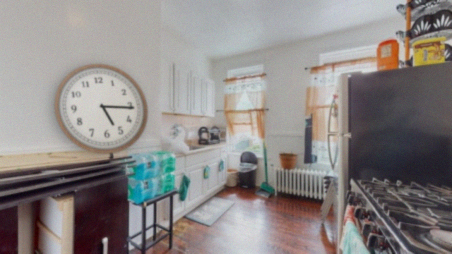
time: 5:16
